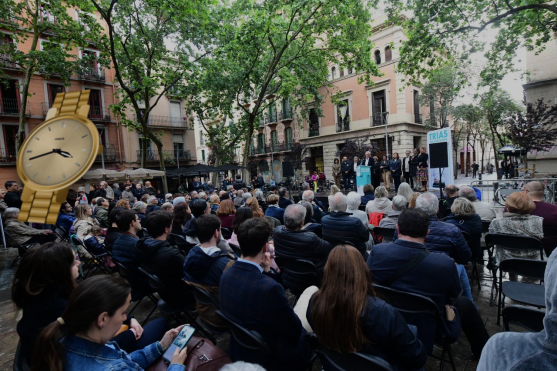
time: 3:42
